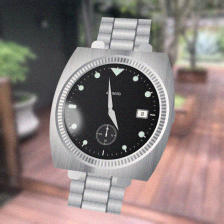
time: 4:58
